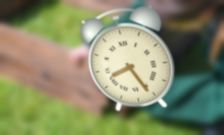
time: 8:26
